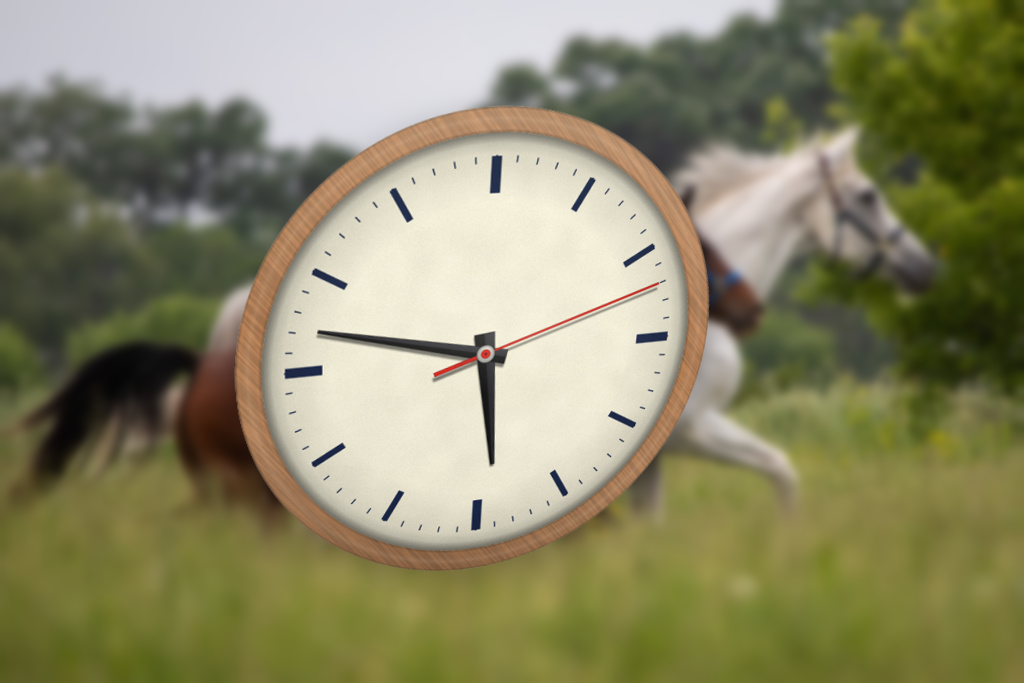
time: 5:47:12
